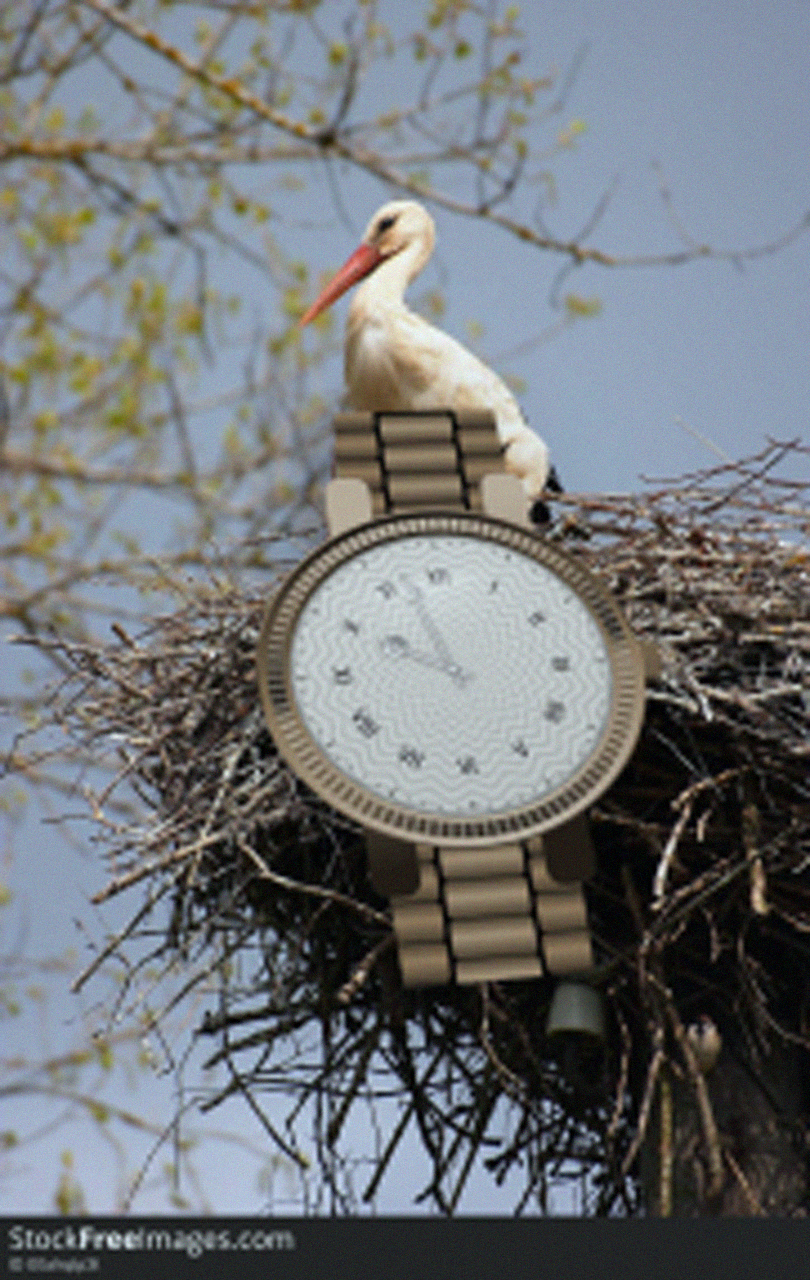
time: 9:57
